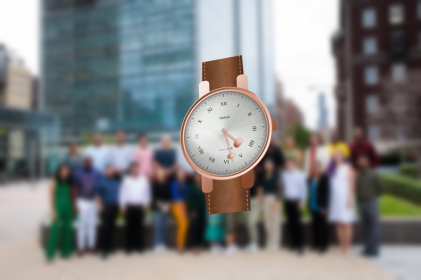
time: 4:28
